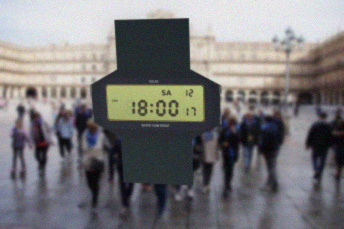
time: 18:00:17
